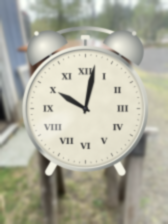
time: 10:02
